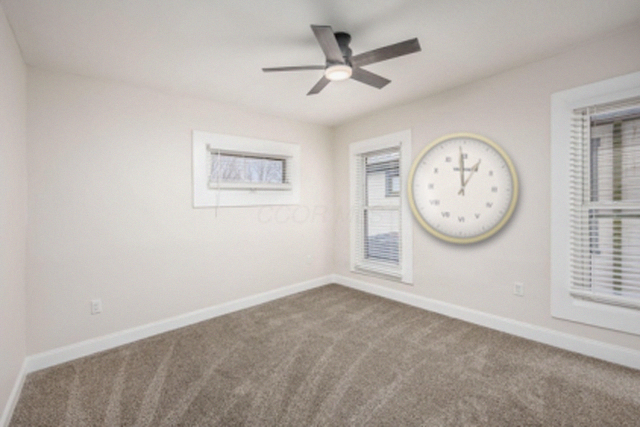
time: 12:59
